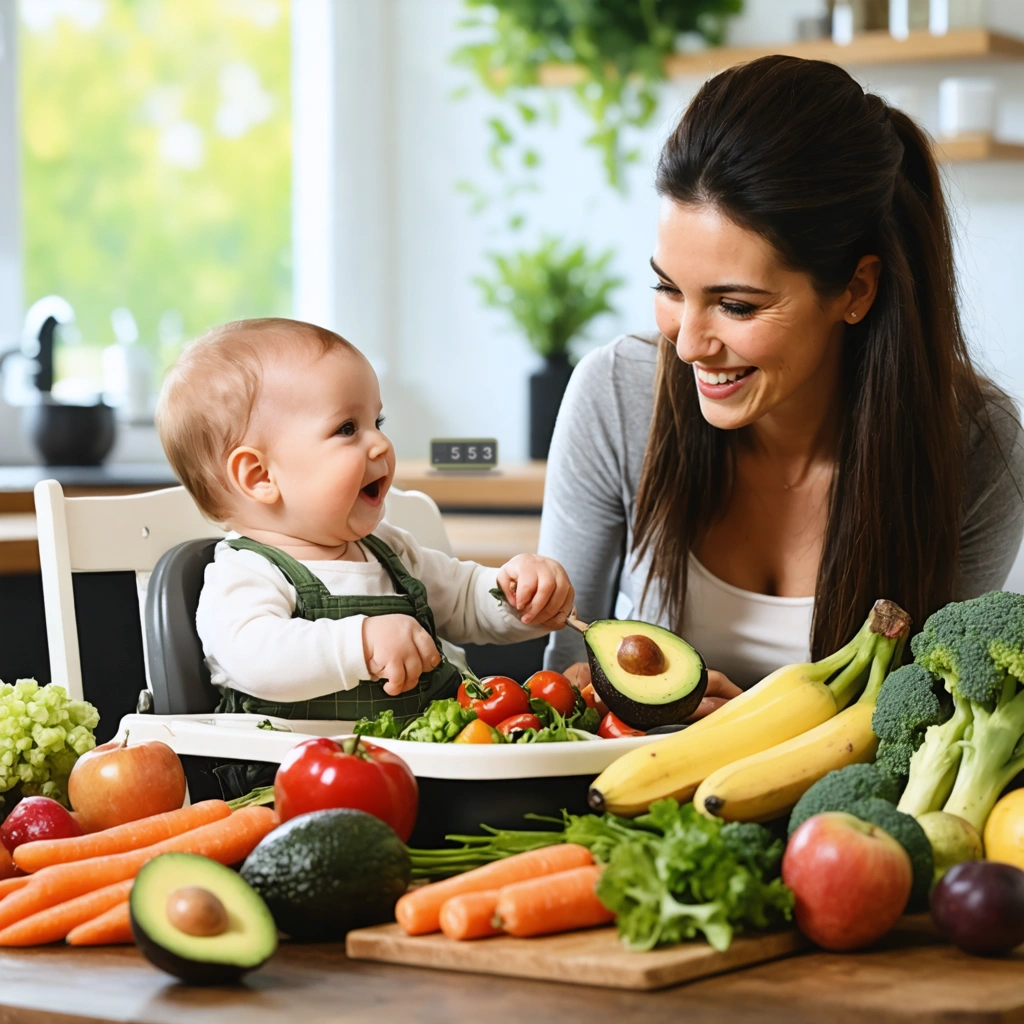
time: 5:53
